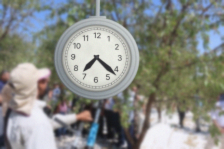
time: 7:22
